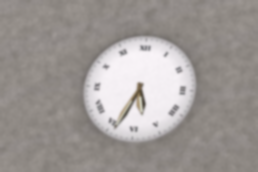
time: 5:34
